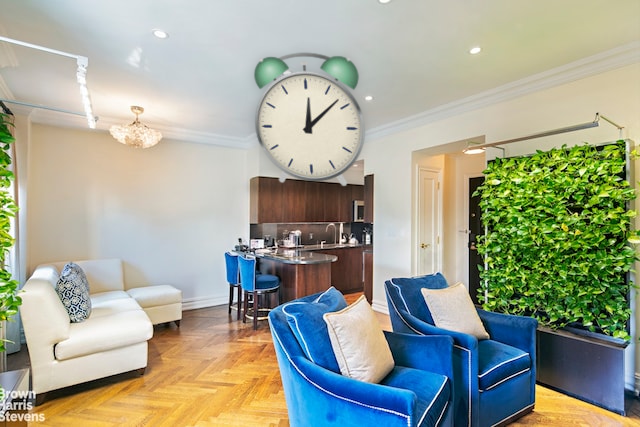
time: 12:08
